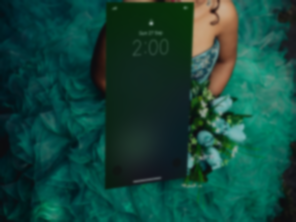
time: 2:00
